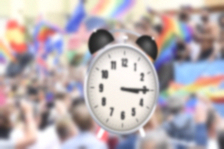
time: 3:15
